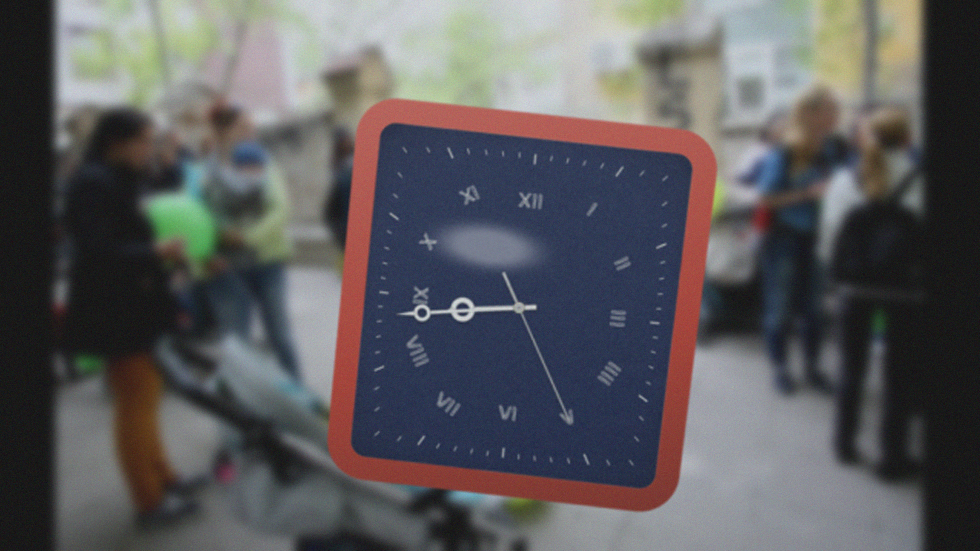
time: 8:43:25
